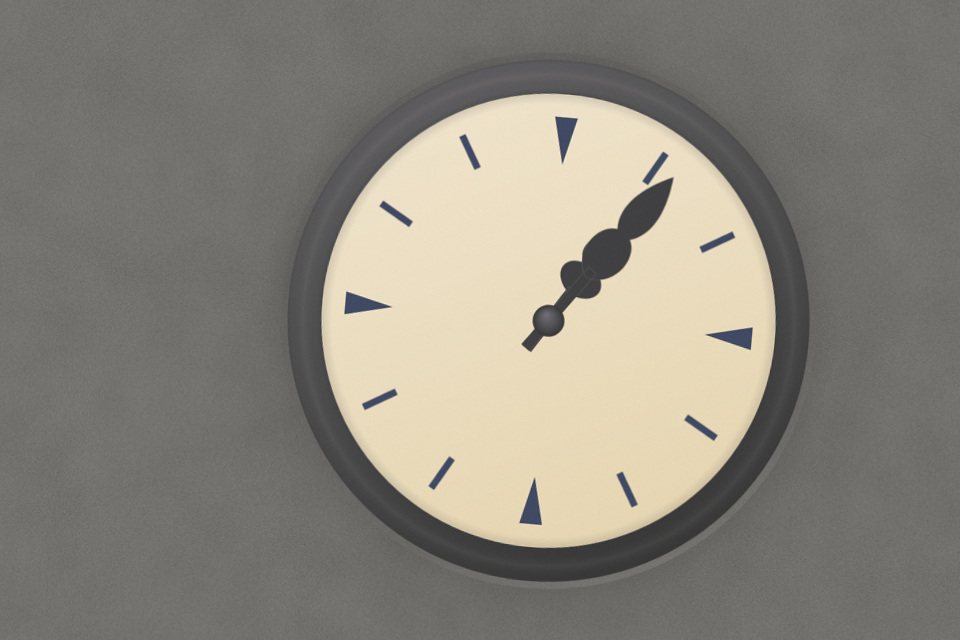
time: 1:06
